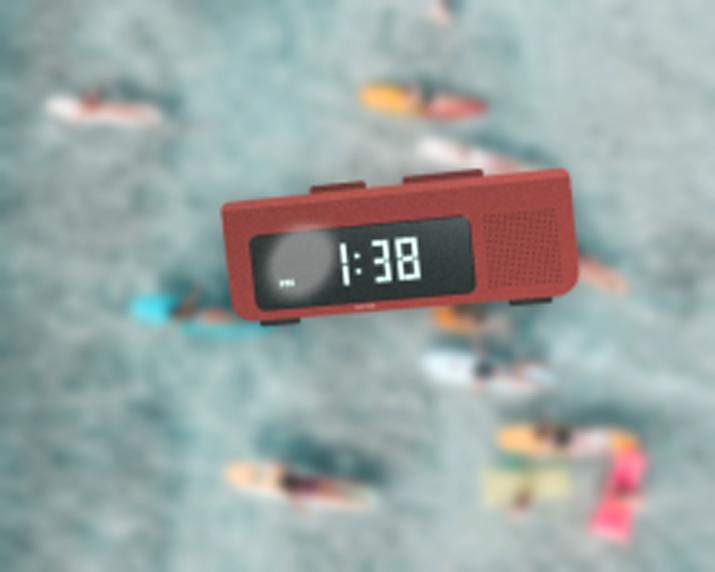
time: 1:38
